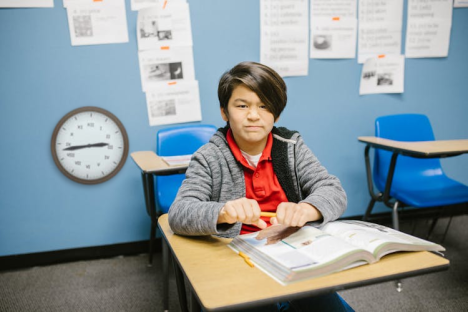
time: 2:43
